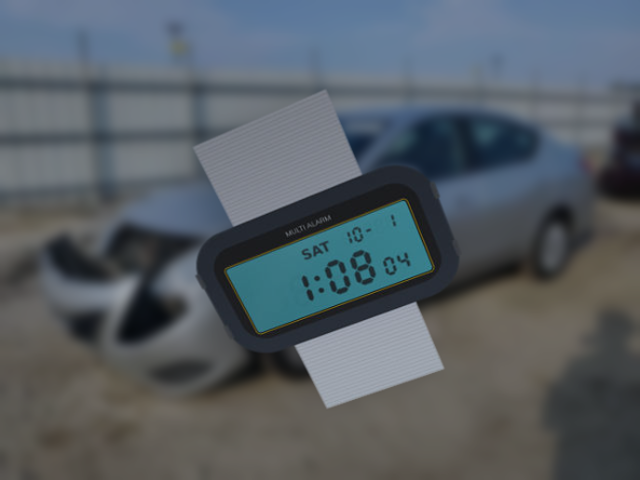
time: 1:08:04
